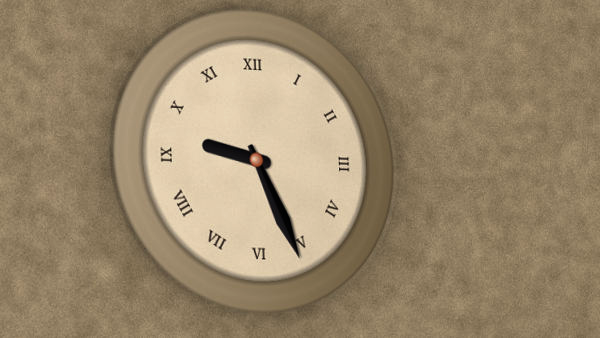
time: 9:26
